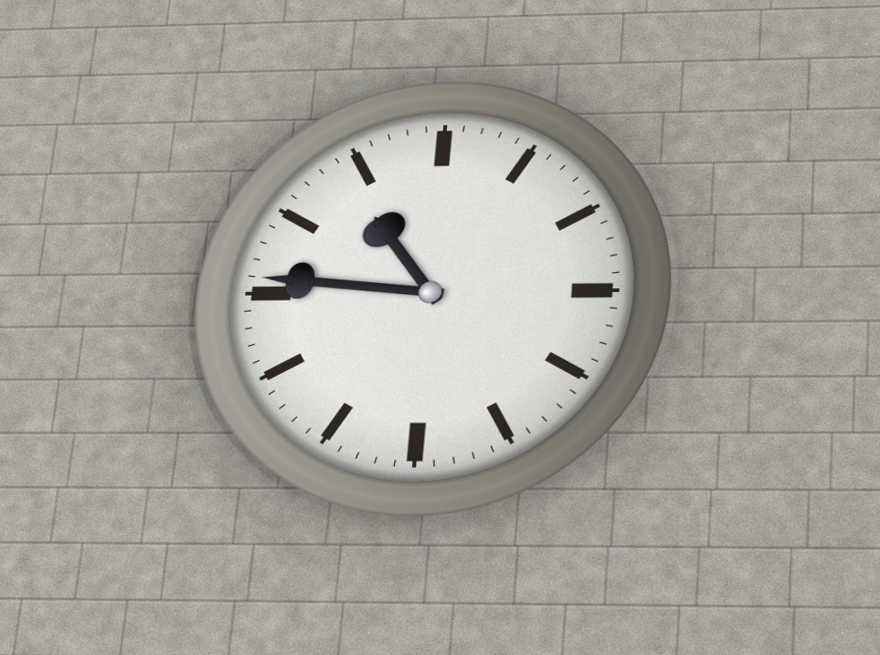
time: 10:46
